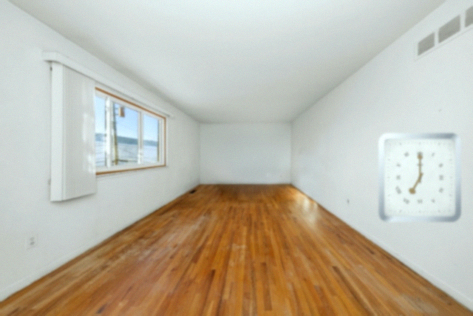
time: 7:00
